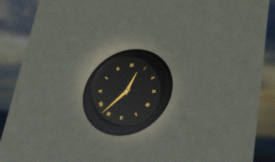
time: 12:37
